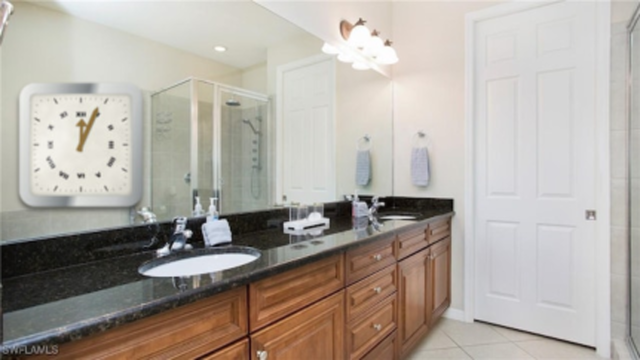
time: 12:04
